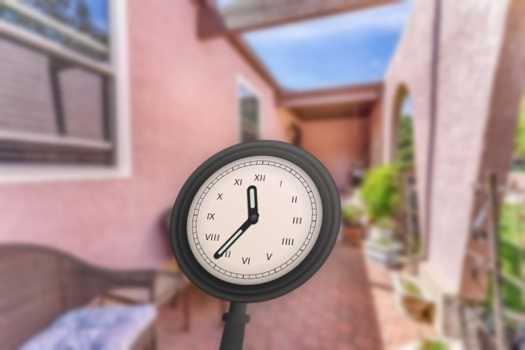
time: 11:36
